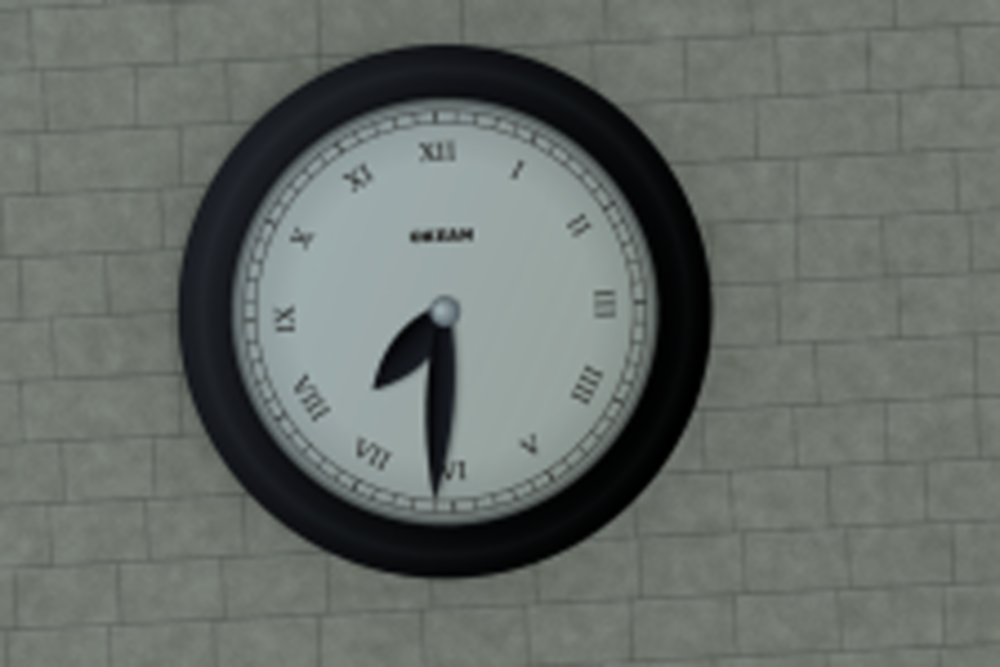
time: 7:31
